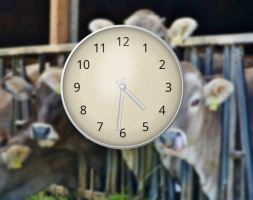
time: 4:31
